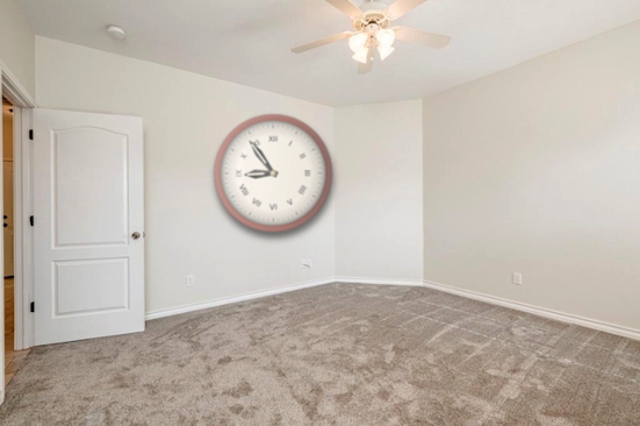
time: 8:54
